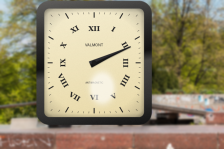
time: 2:11
